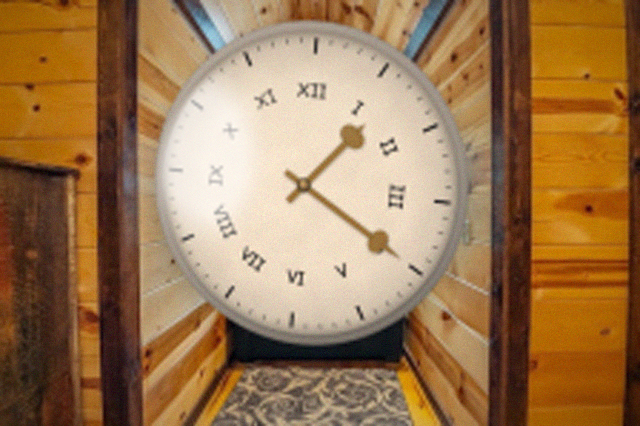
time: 1:20
